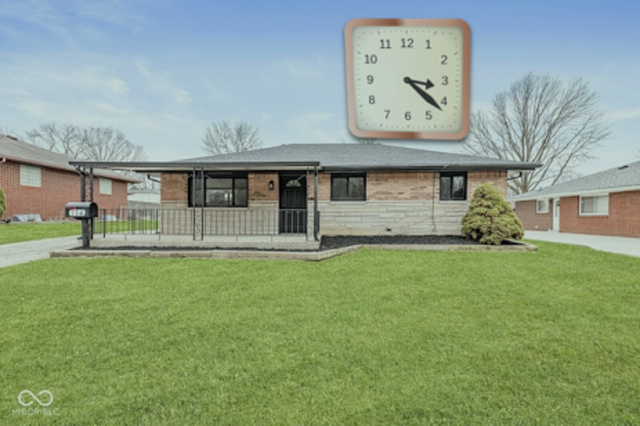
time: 3:22
